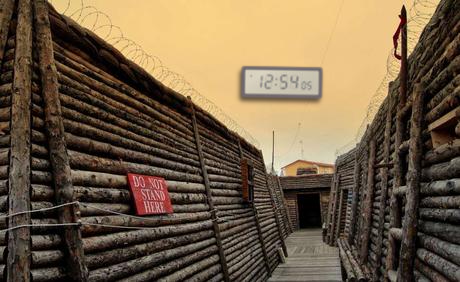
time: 12:54
